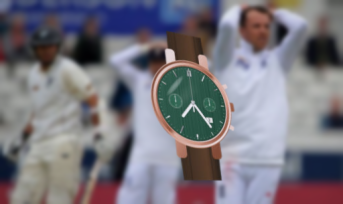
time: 7:24
